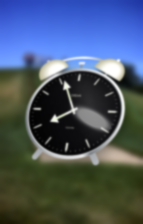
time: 7:56
